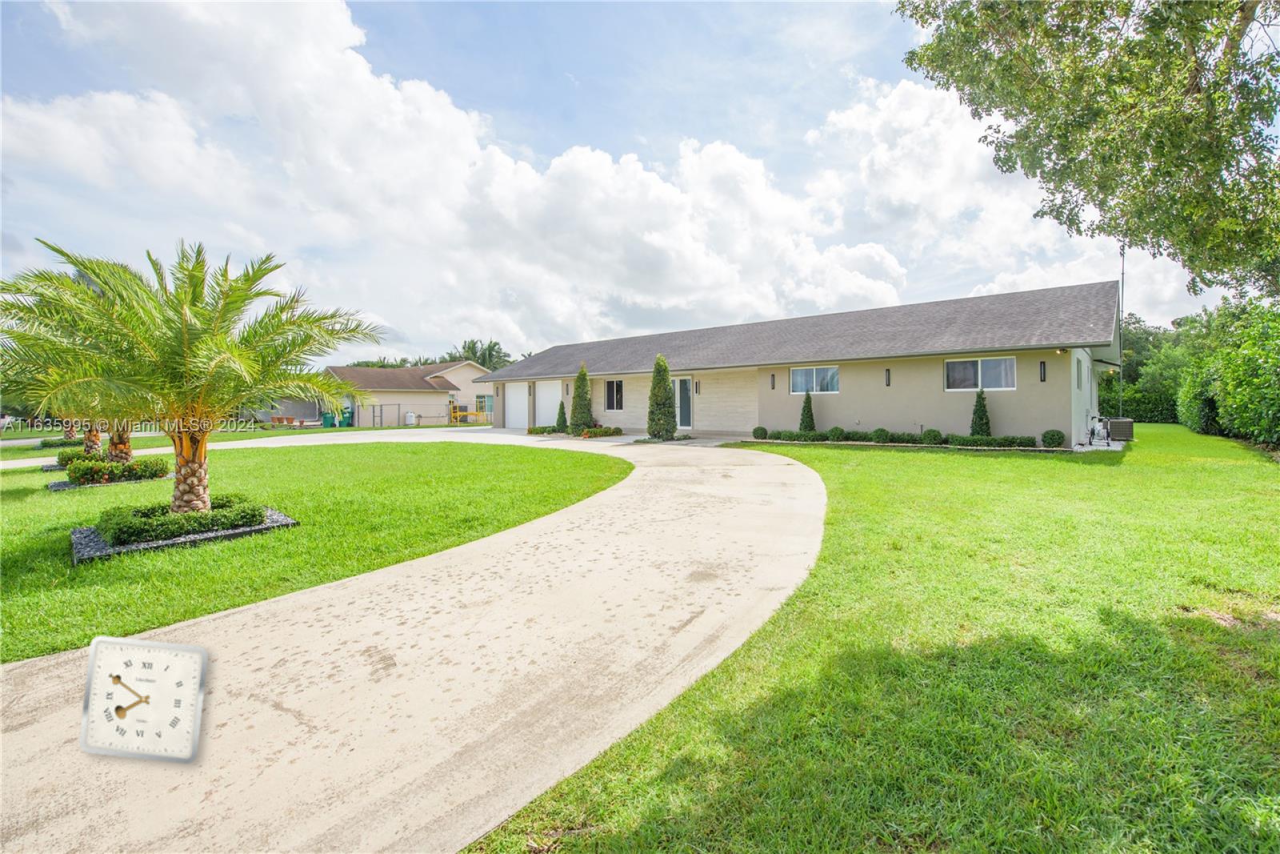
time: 7:50
